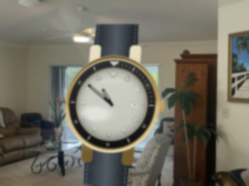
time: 10:51
